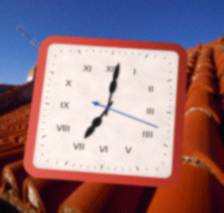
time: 7:01:18
